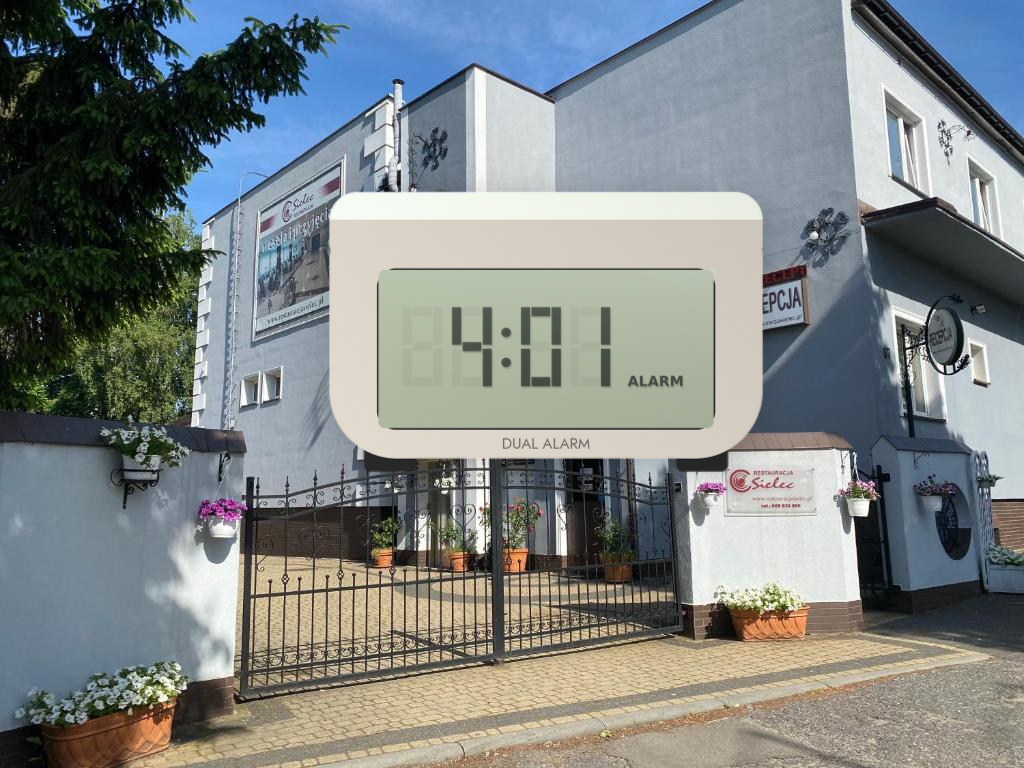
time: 4:01
